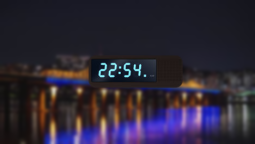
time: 22:54
